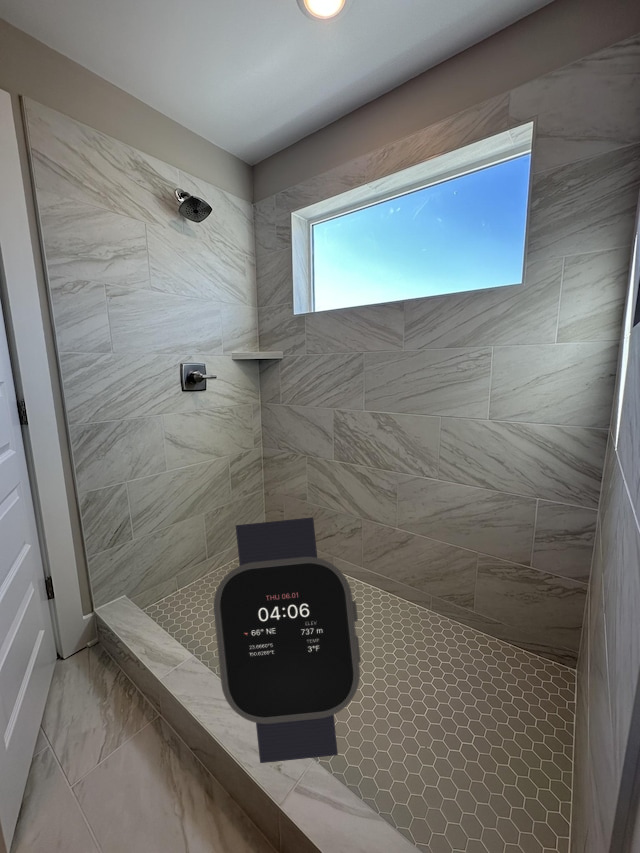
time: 4:06
